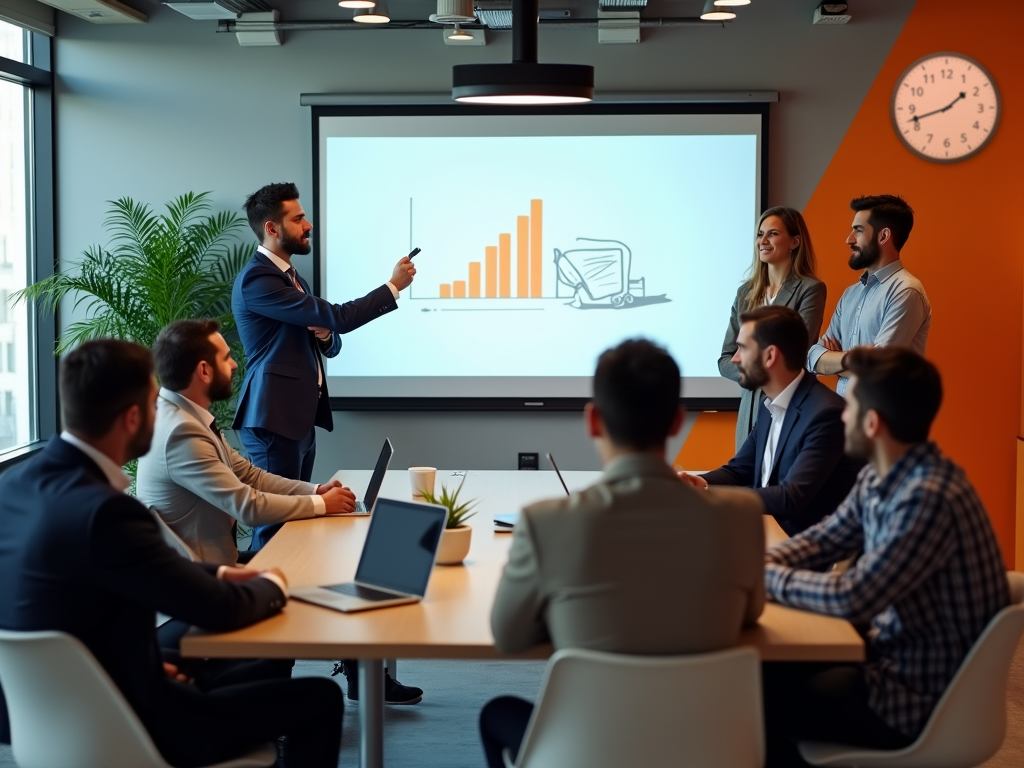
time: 1:42
